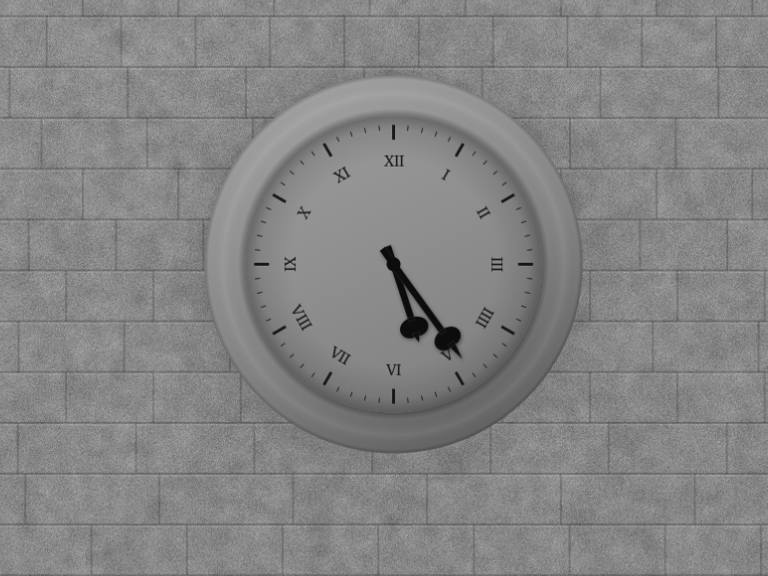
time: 5:24
